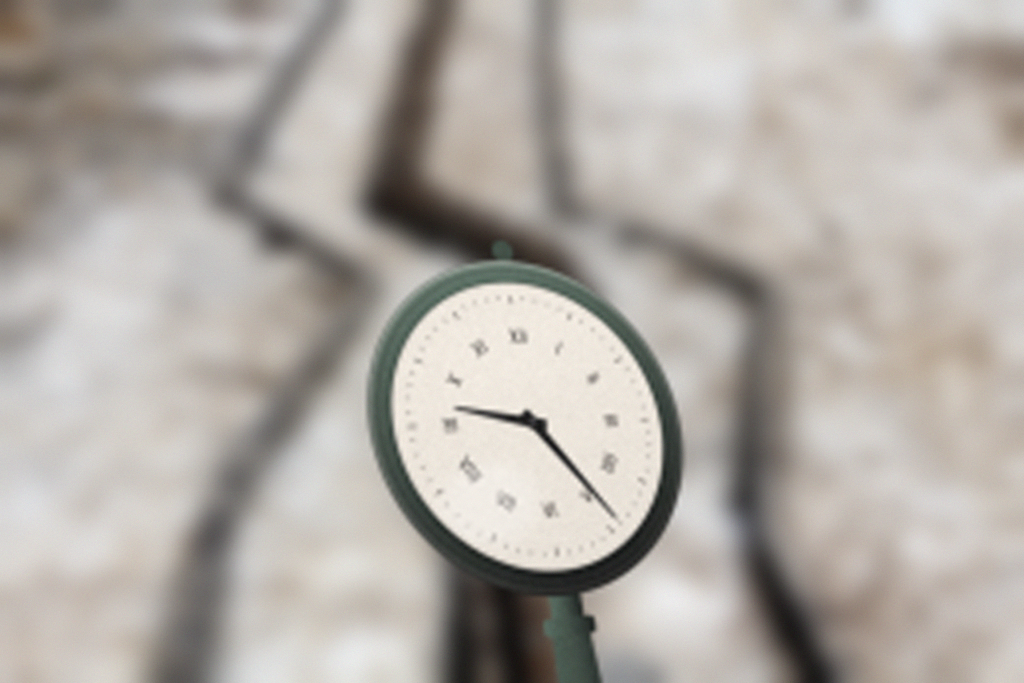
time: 9:24
